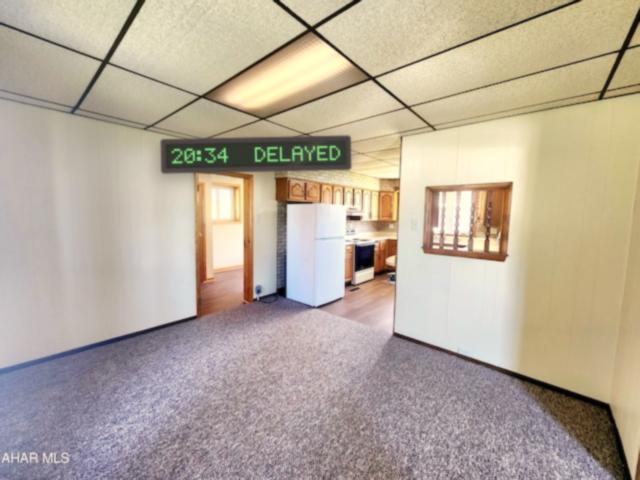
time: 20:34
